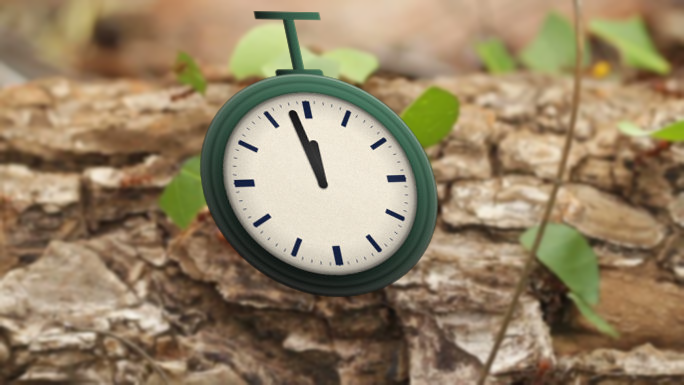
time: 11:58
